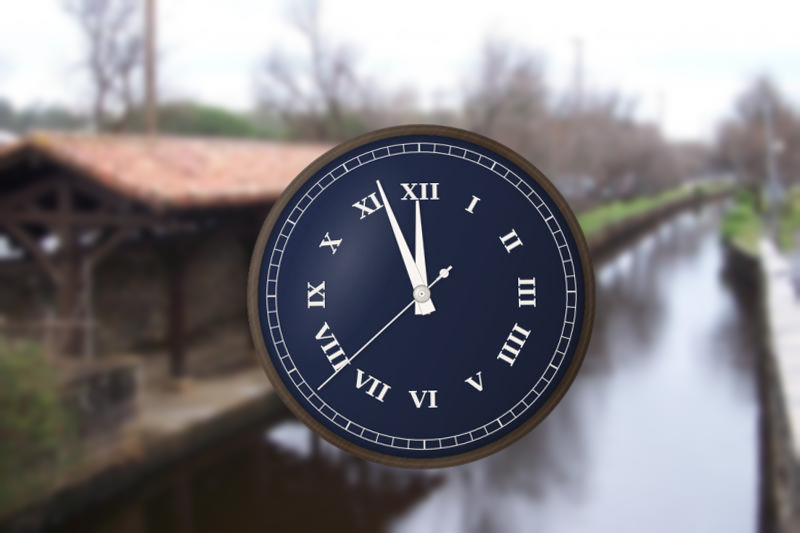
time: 11:56:38
